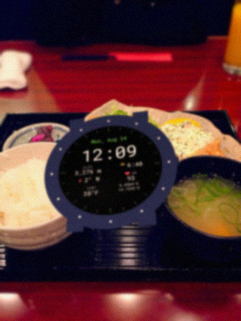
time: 12:09
